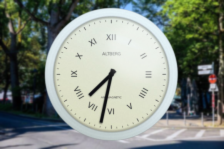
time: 7:32
